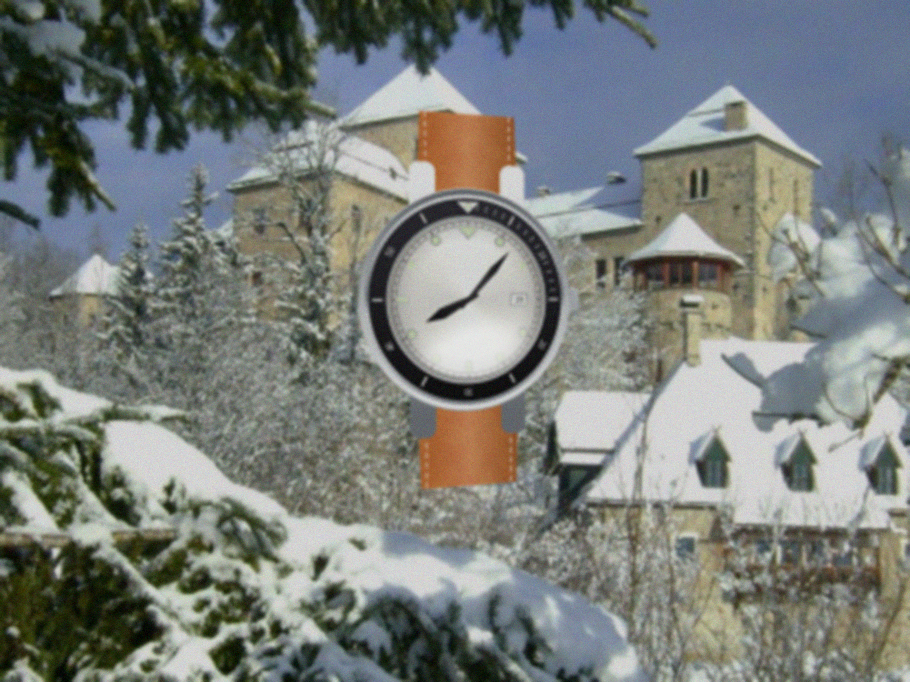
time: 8:07
